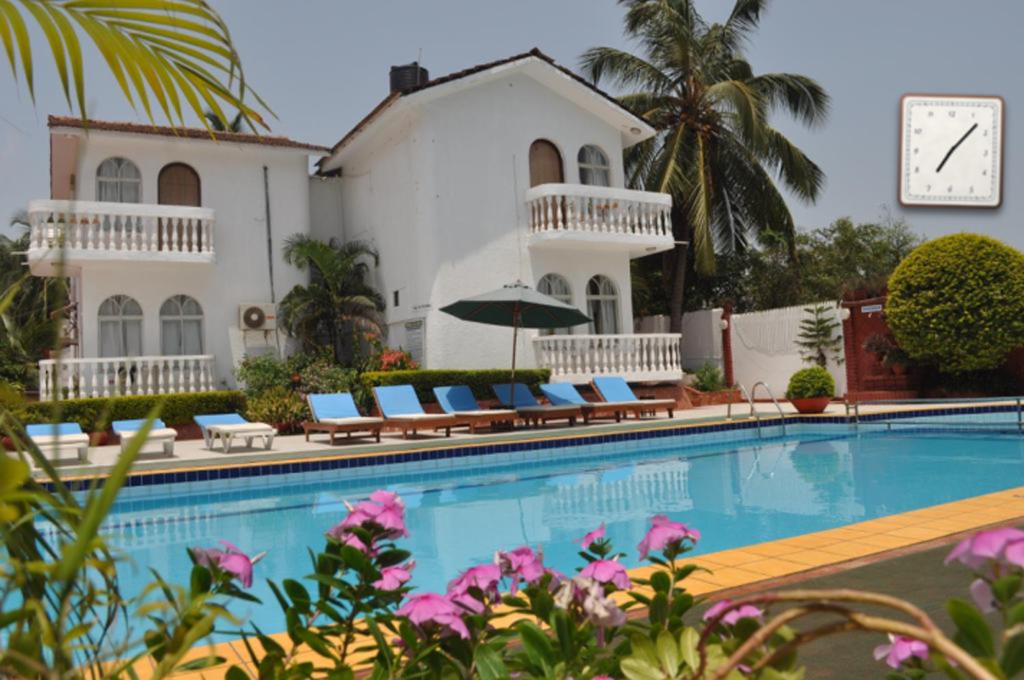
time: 7:07
